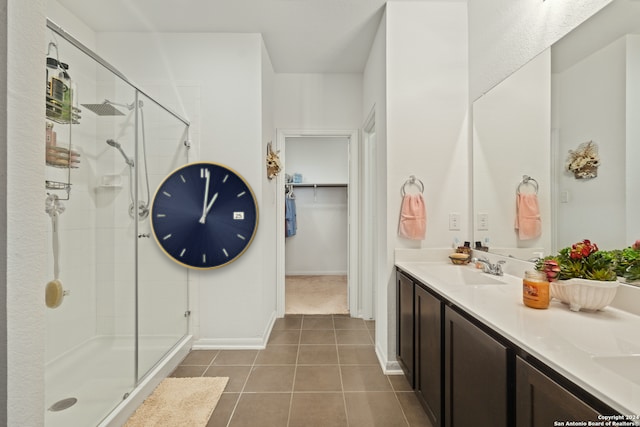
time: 1:01
